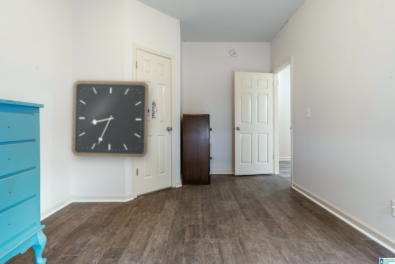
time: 8:34
